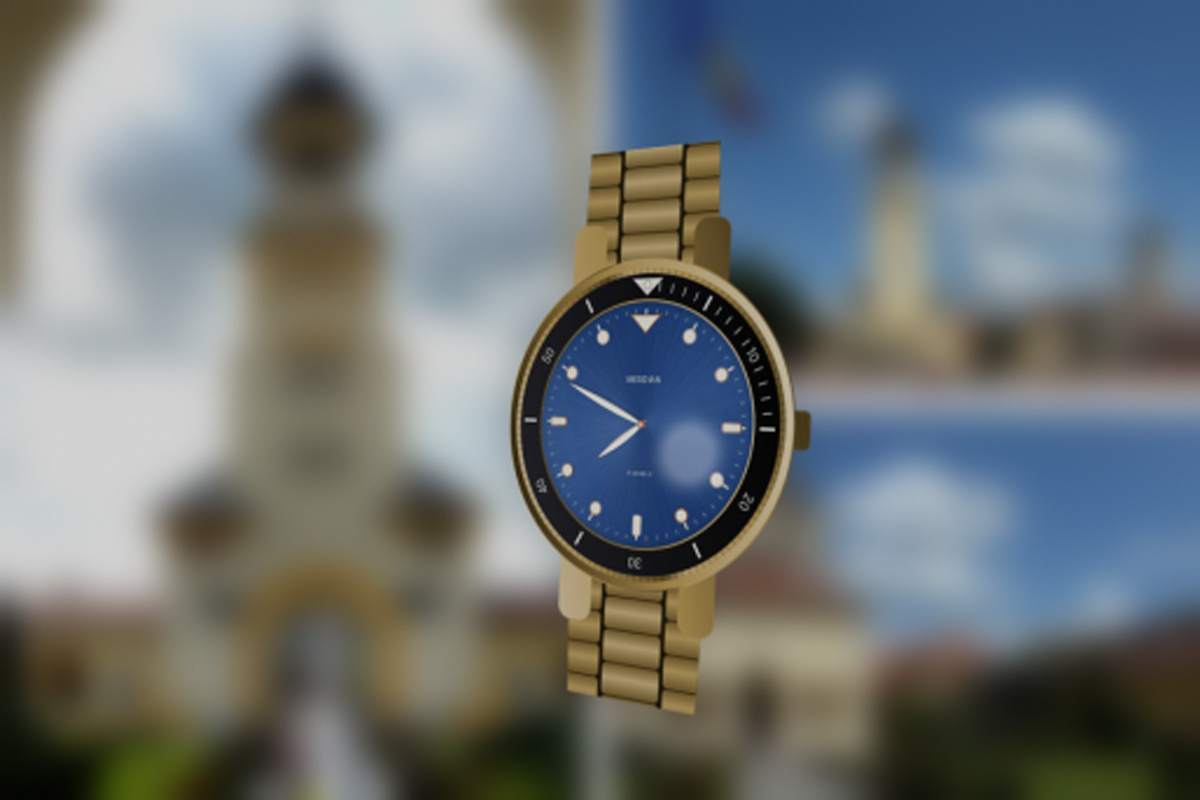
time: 7:49
